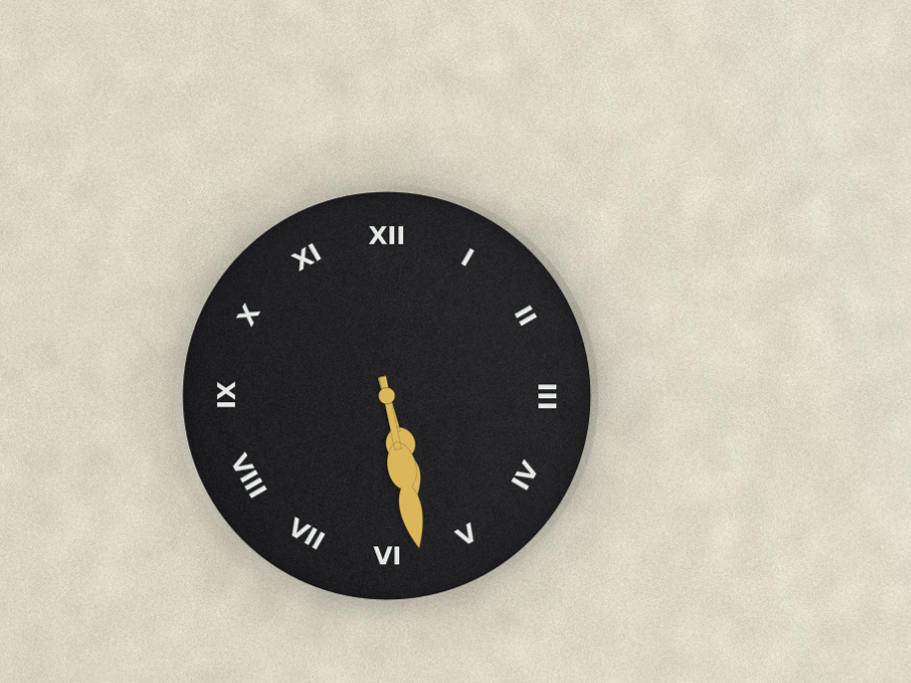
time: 5:28
